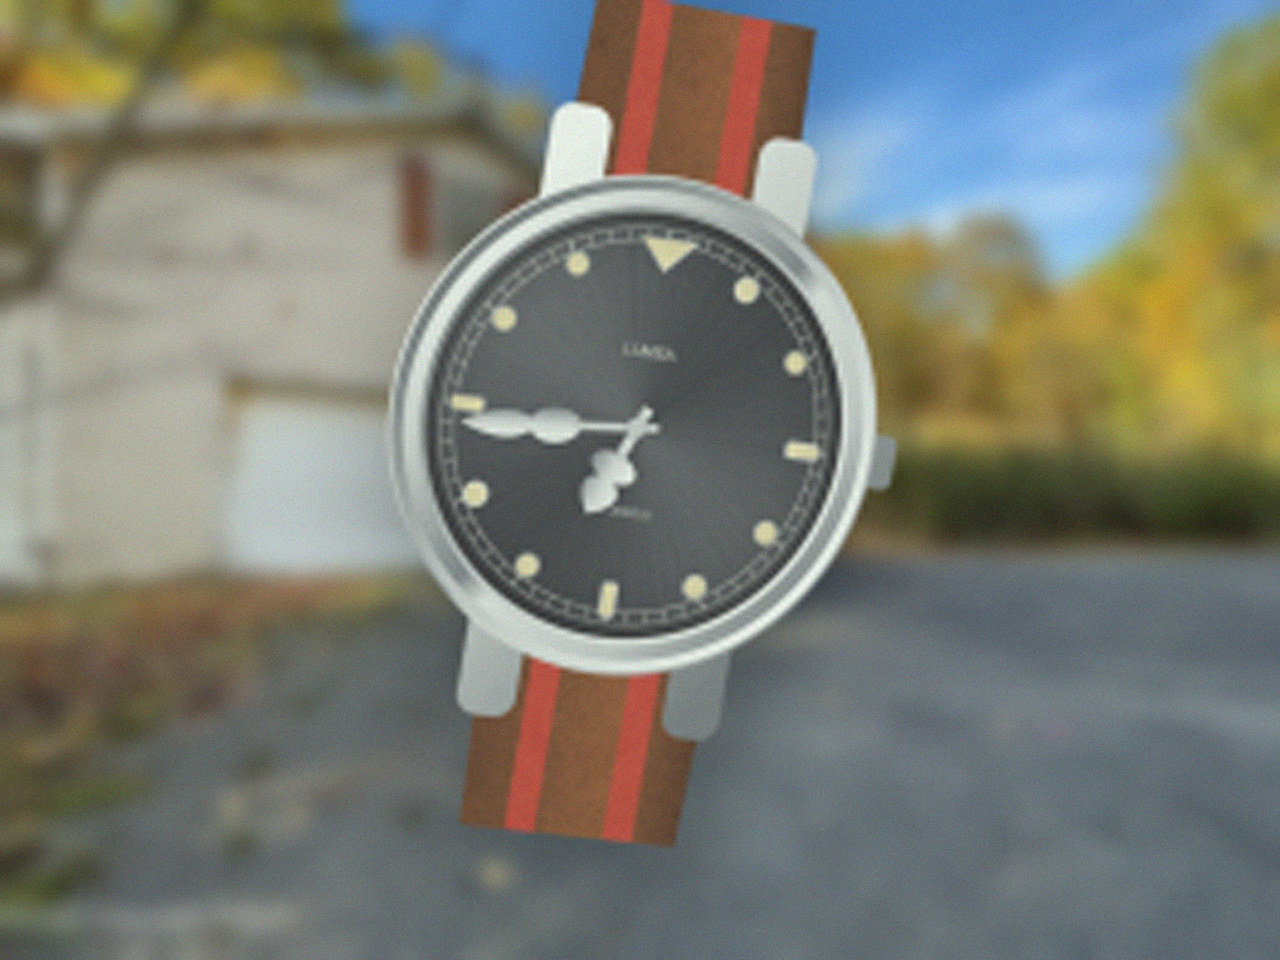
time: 6:44
